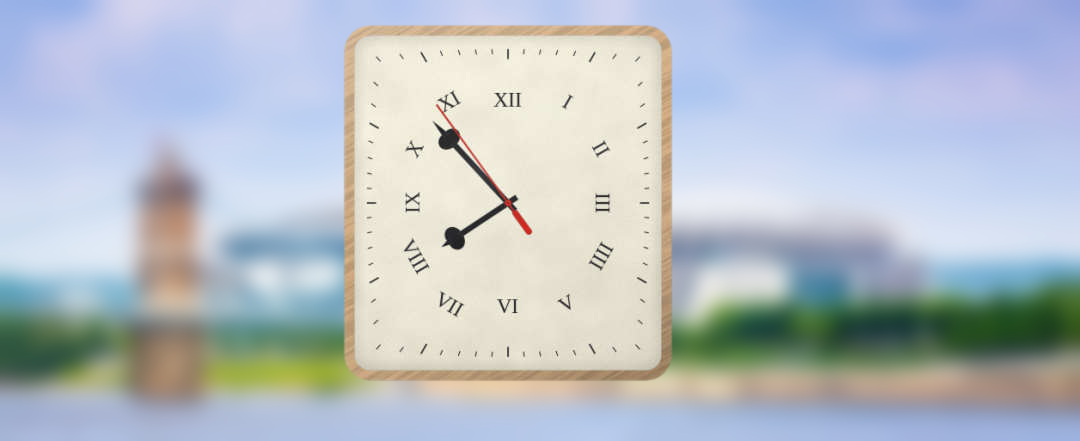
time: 7:52:54
